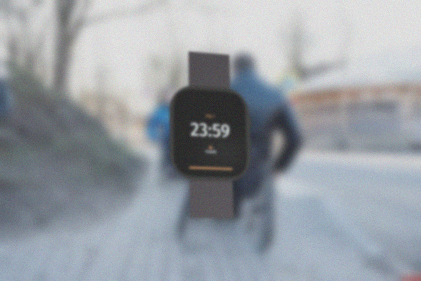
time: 23:59
